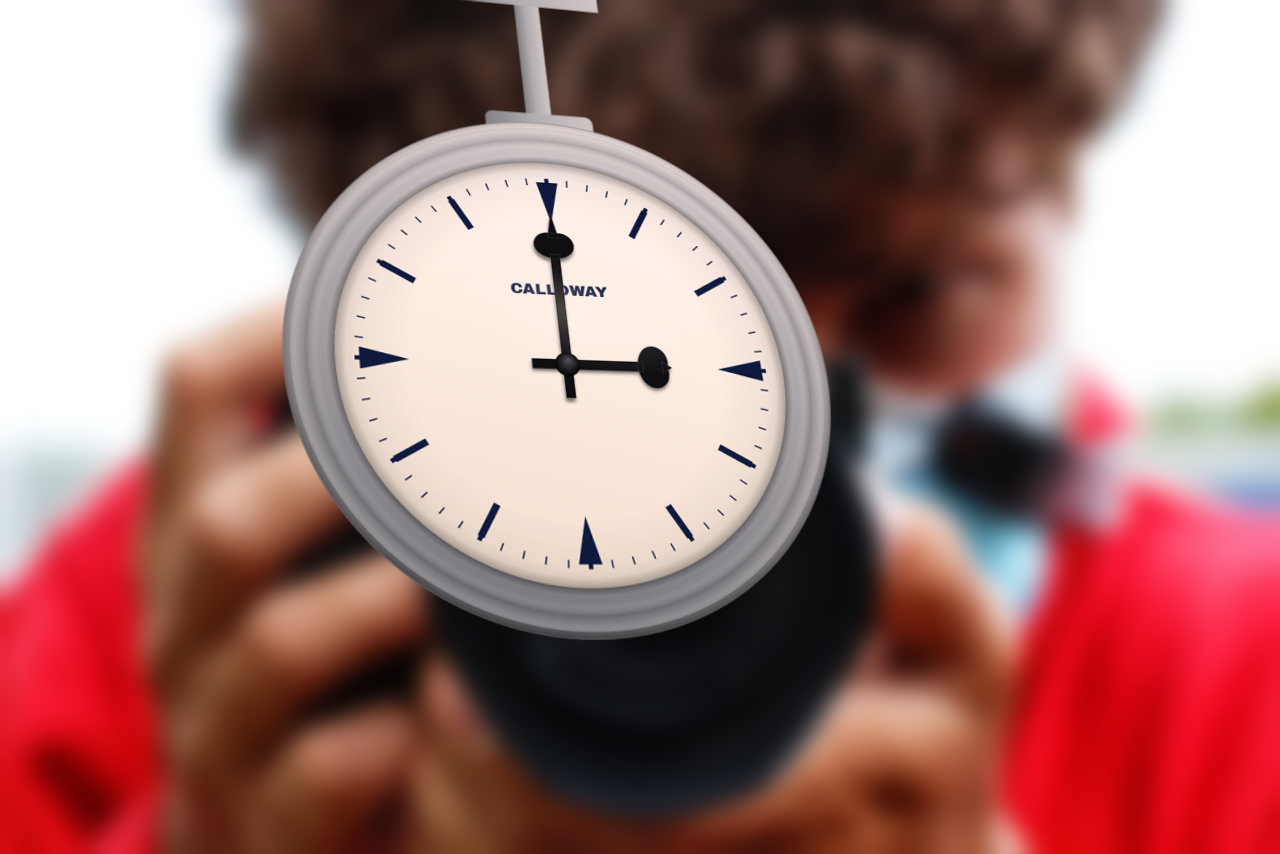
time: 3:00
